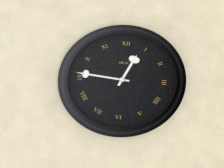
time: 12:46
